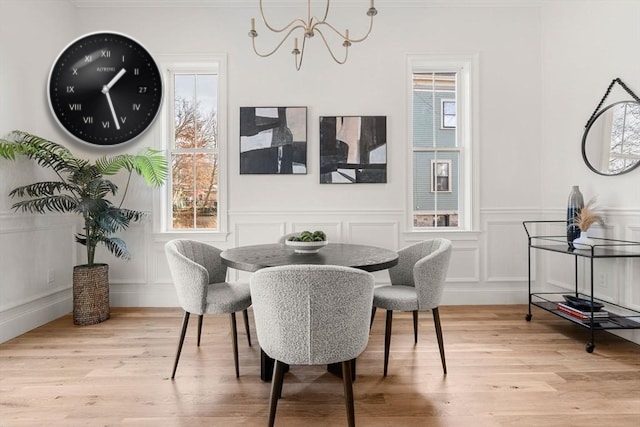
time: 1:27
